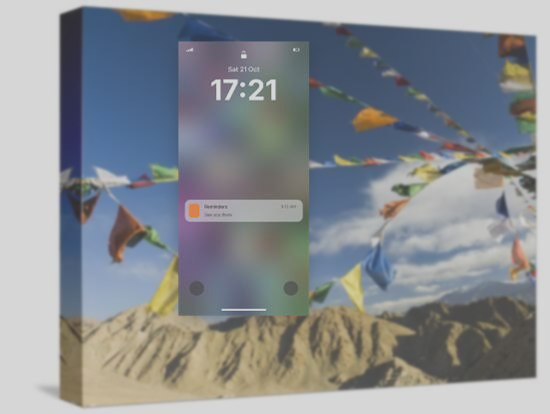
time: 17:21
